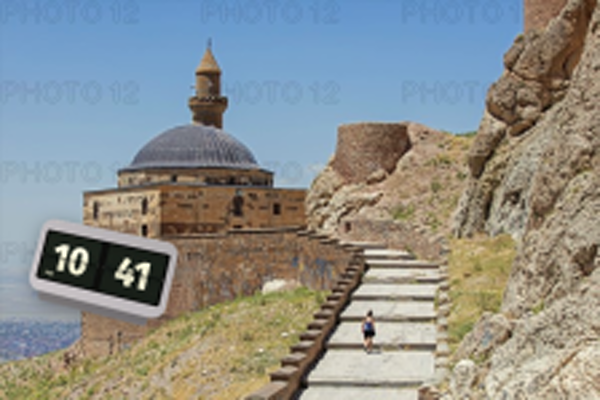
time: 10:41
